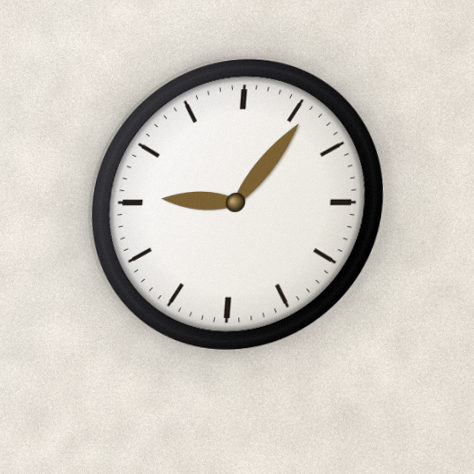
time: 9:06
